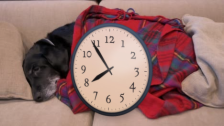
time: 7:54
